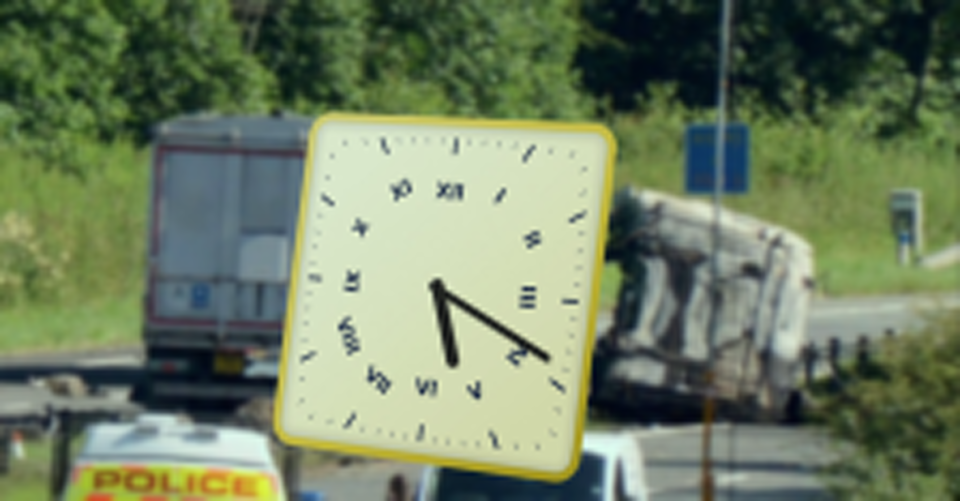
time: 5:19
